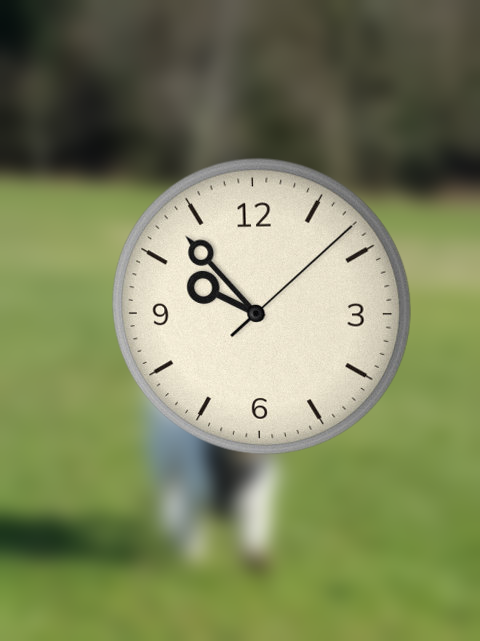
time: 9:53:08
